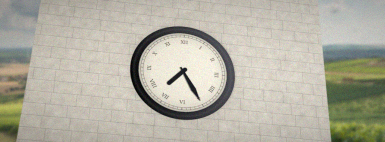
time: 7:25
